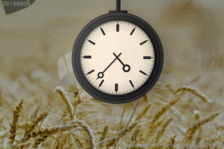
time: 4:37
